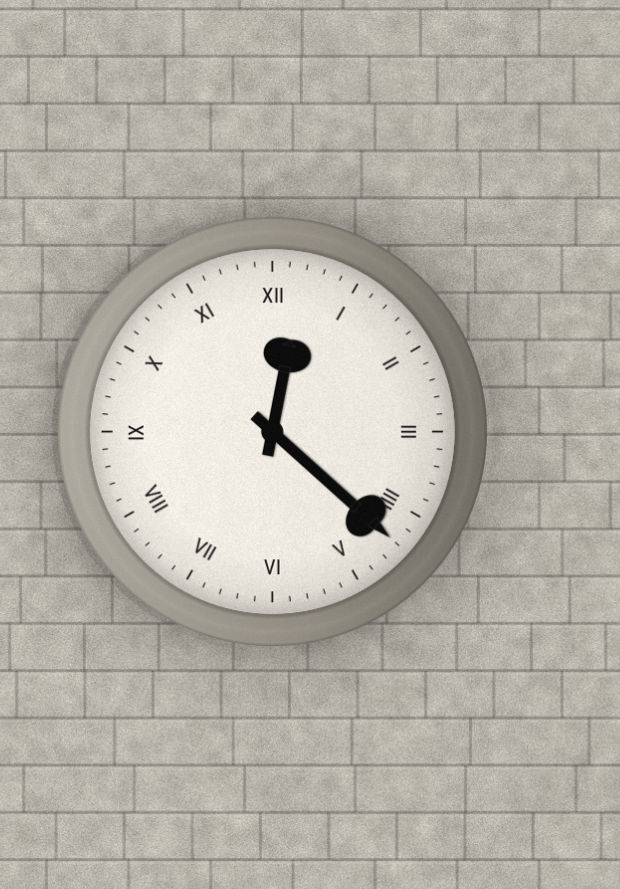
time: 12:22
